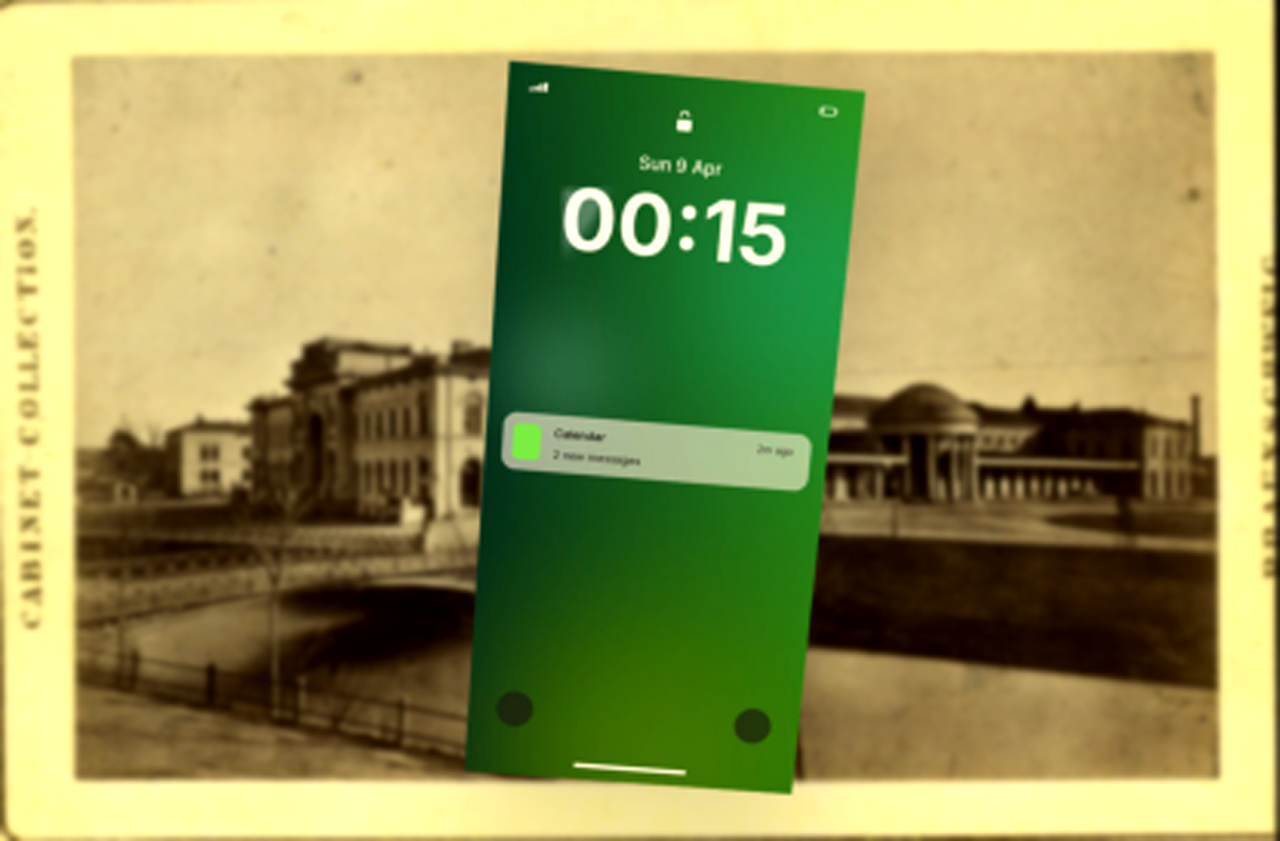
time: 0:15
